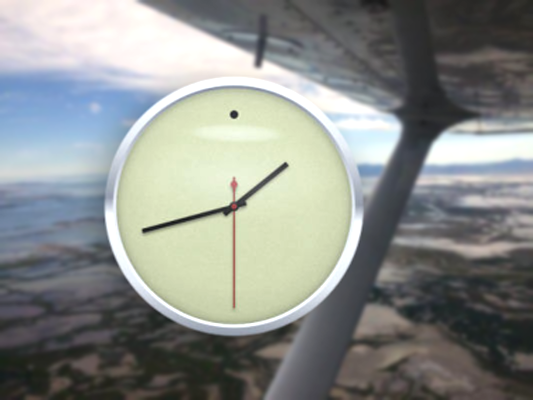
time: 1:42:30
